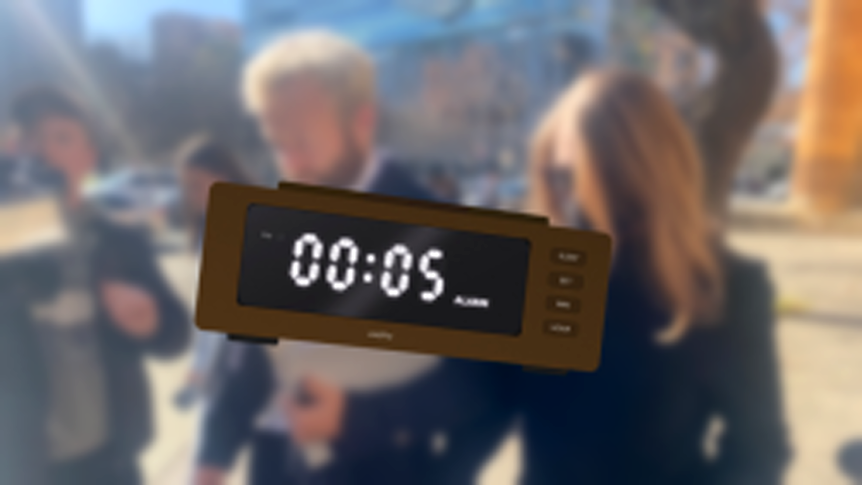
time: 0:05
